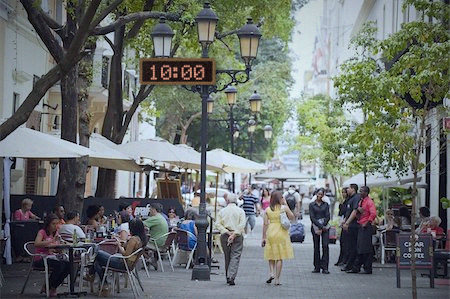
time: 10:00
